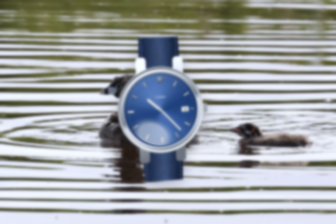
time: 10:23
